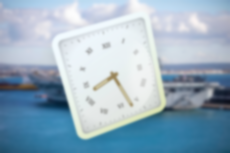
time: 8:27
